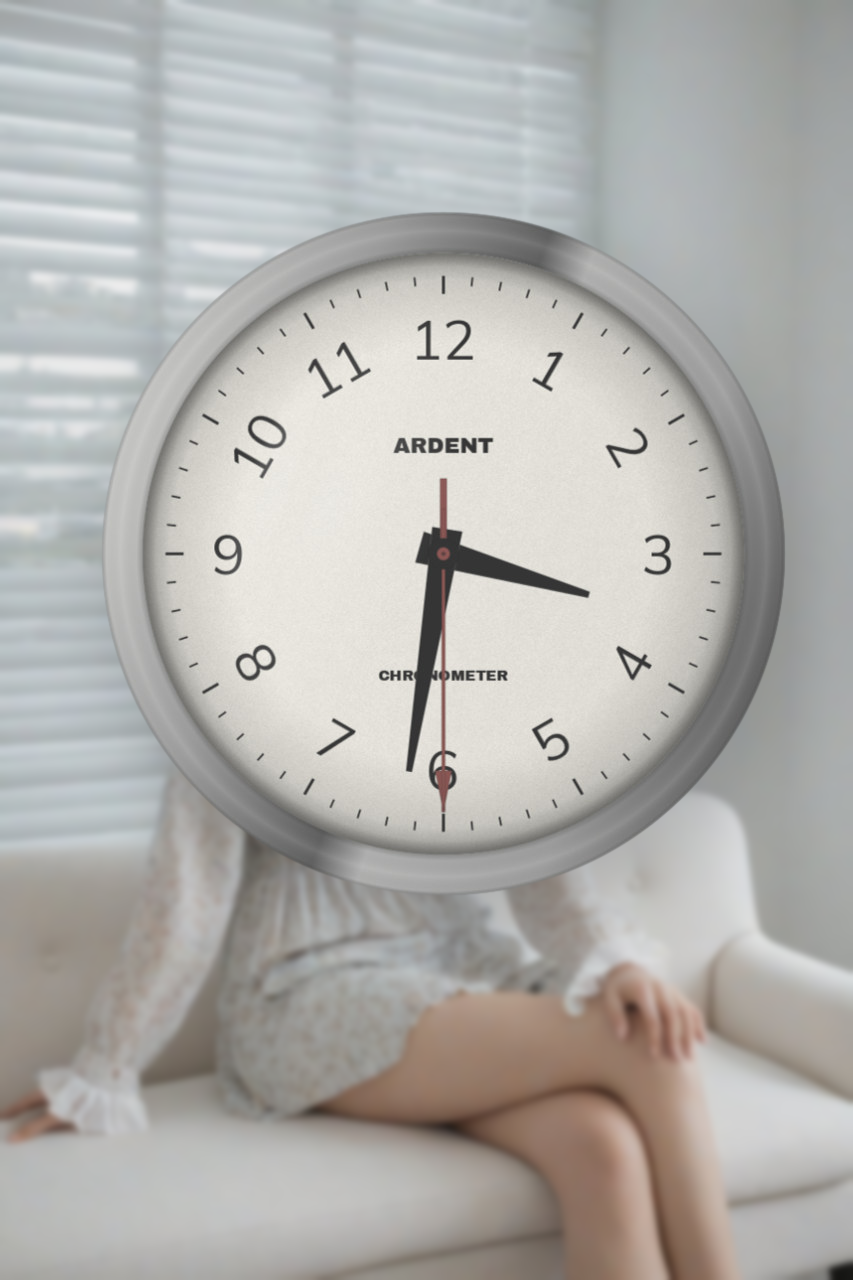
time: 3:31:30
